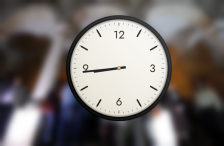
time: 8:44
